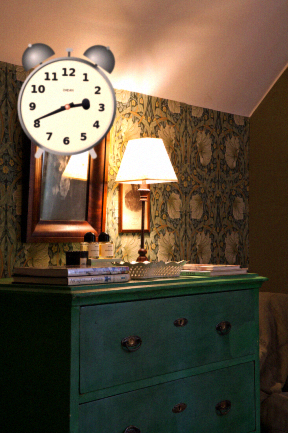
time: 2:41
